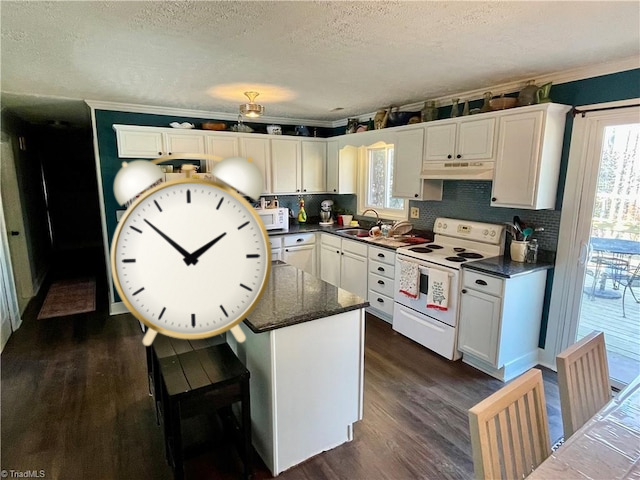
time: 1:52
